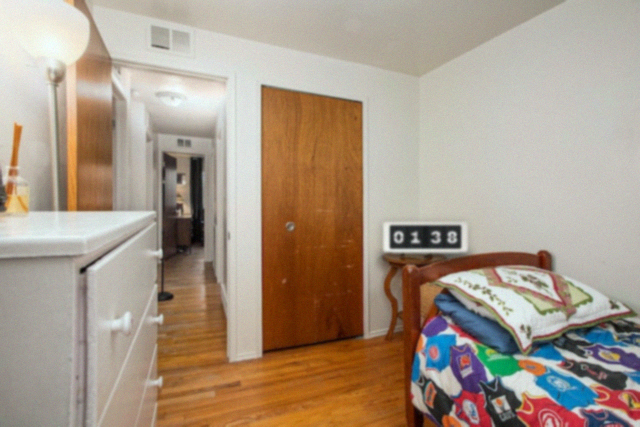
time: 1:38
